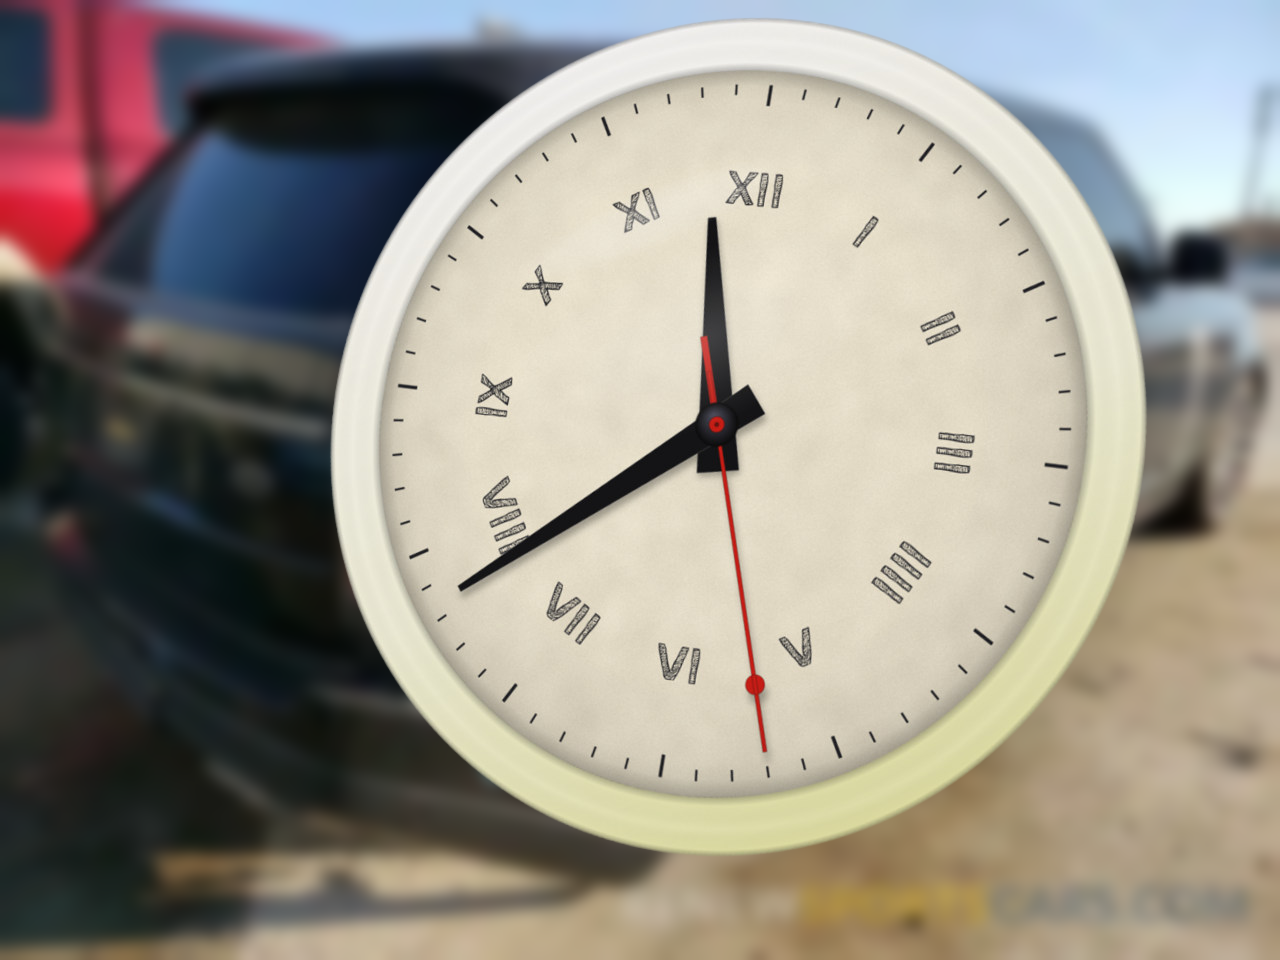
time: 11:38:27
